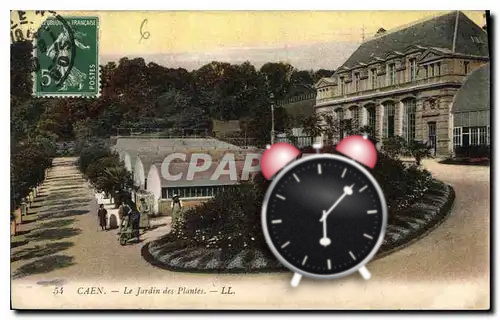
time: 6:08
